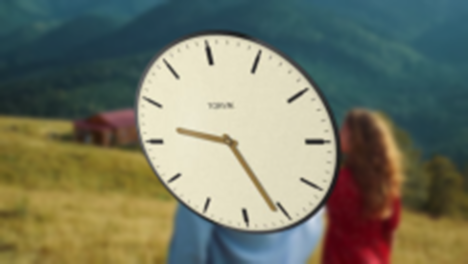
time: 9:26
